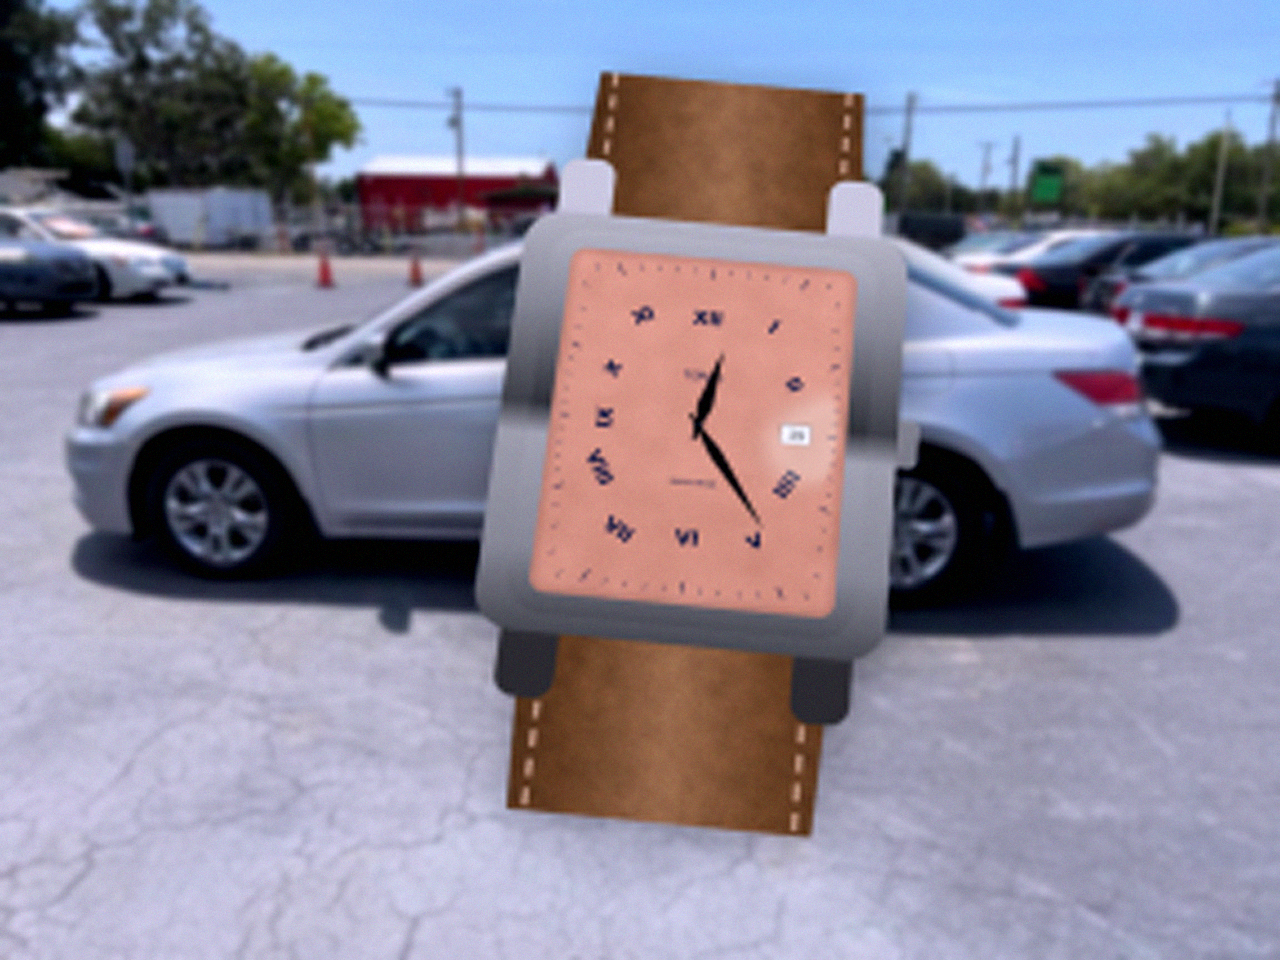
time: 12:24
